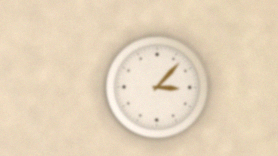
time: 3:07
